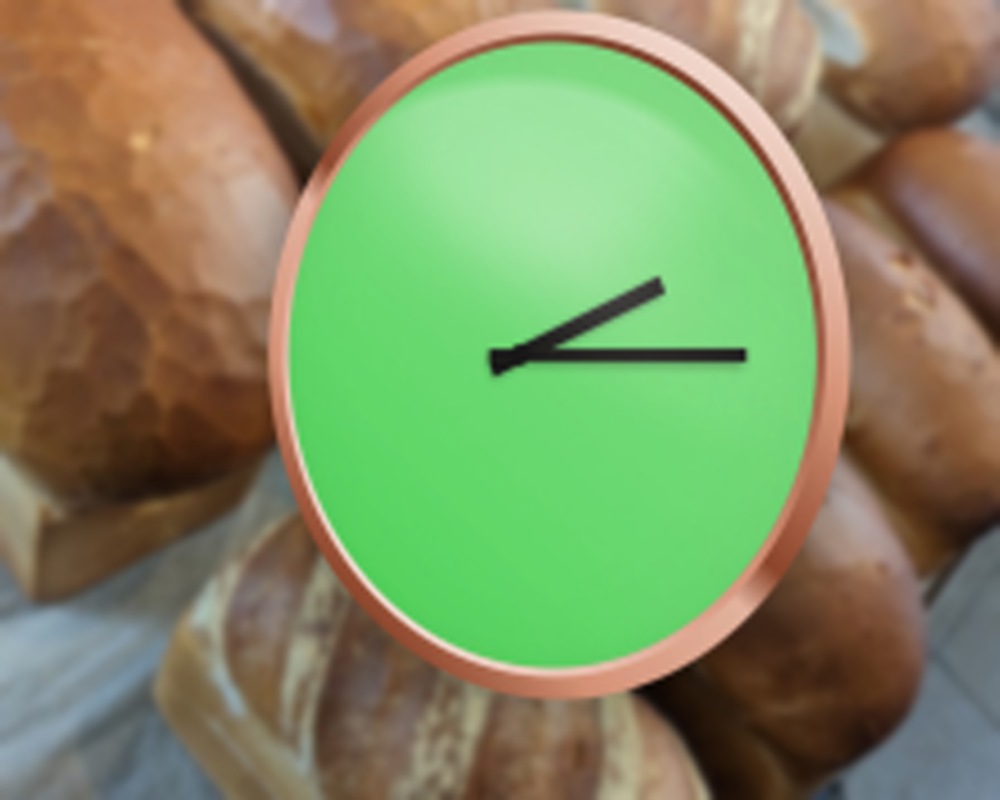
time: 2:15
